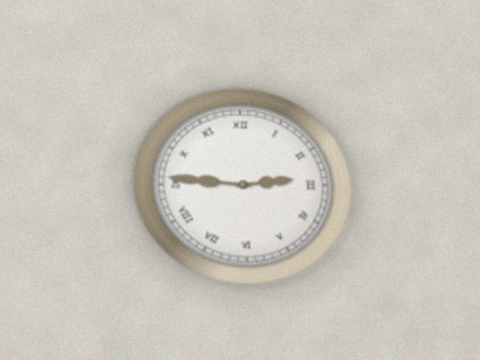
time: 2:46
